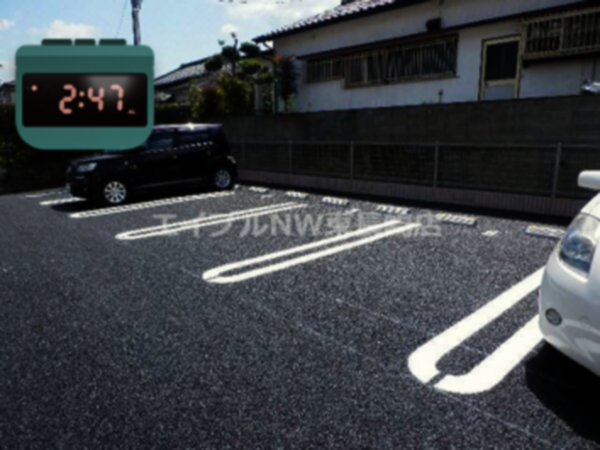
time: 2:47
